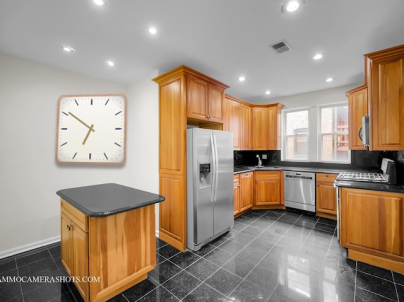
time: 6:51
